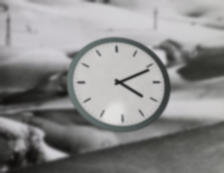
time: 4:11
